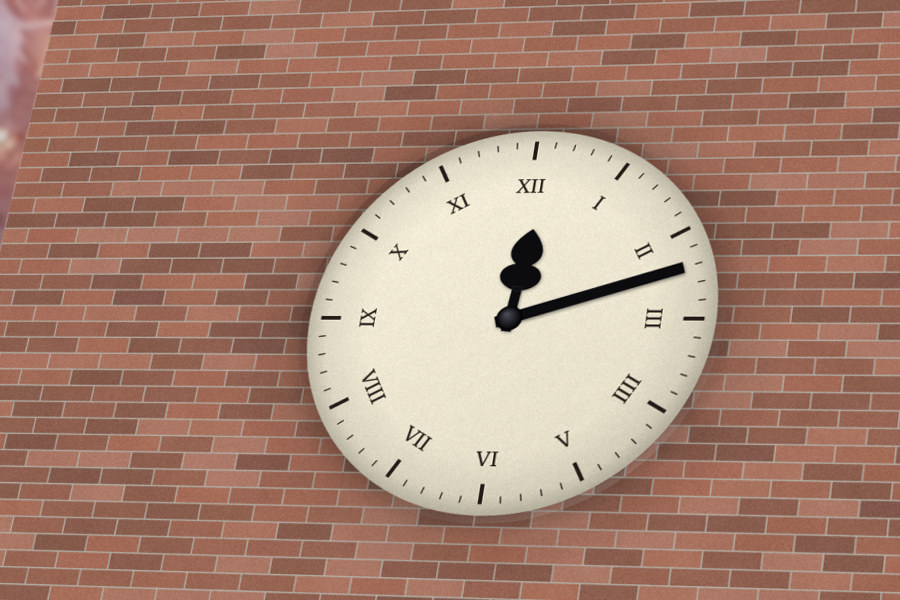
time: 12:12
